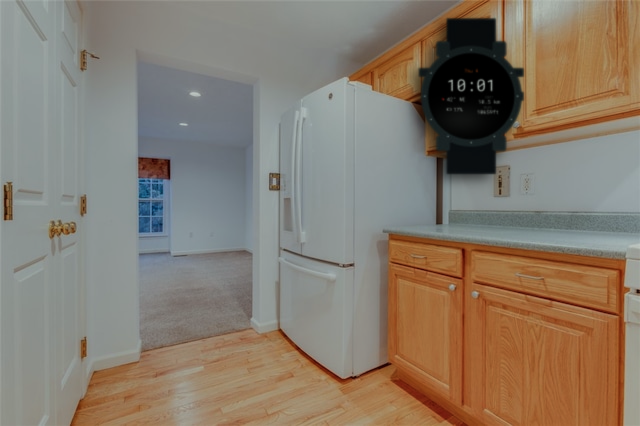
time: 10:01
